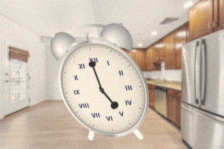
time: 4:59
